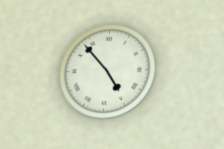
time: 4:53
